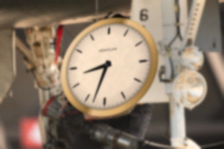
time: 8:33
